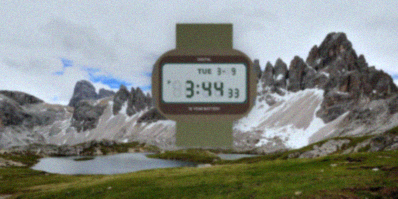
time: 3:44
